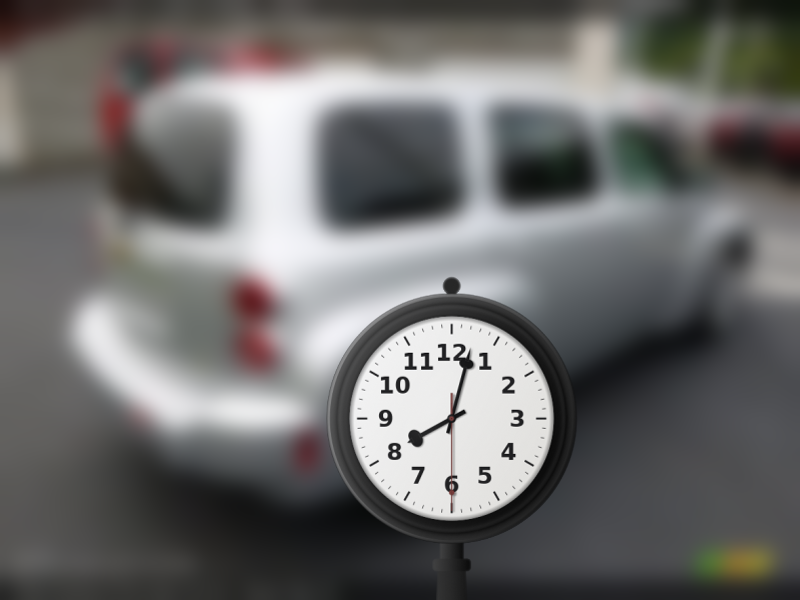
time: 8:02:30
